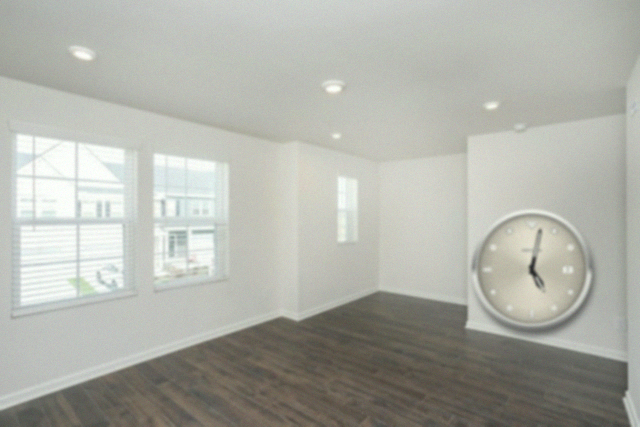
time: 5:02
